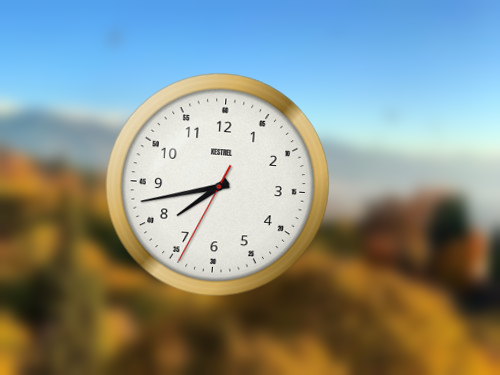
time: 7:42:34
